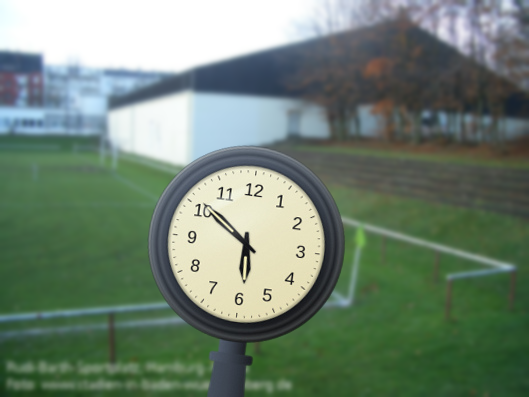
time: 5:51
